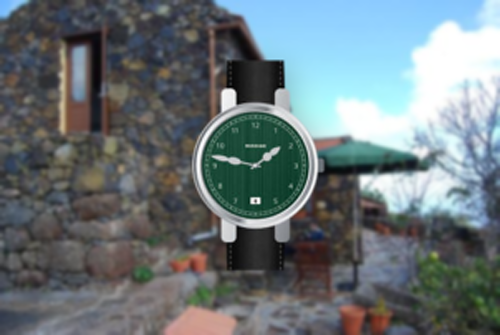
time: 1:47
